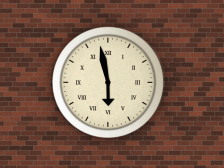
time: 5:58
